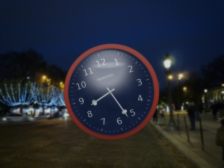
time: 8:27
